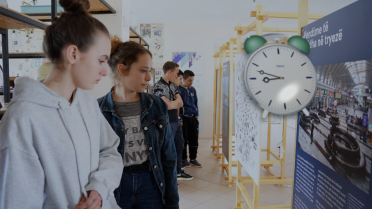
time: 8:48
